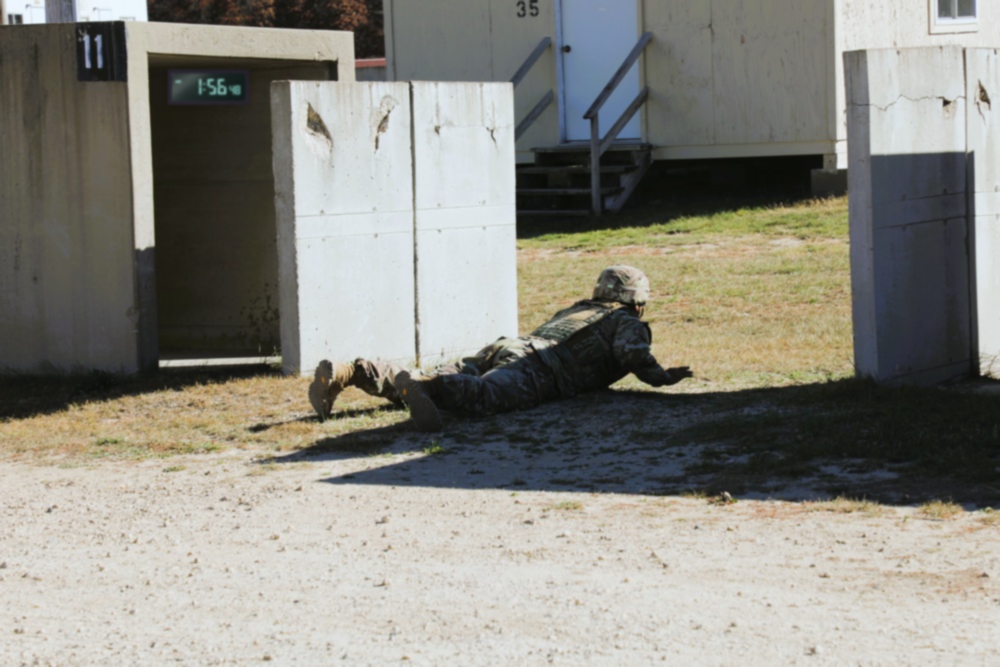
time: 1:56
